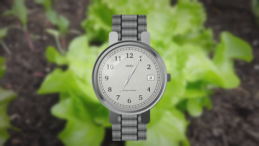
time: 7:05
